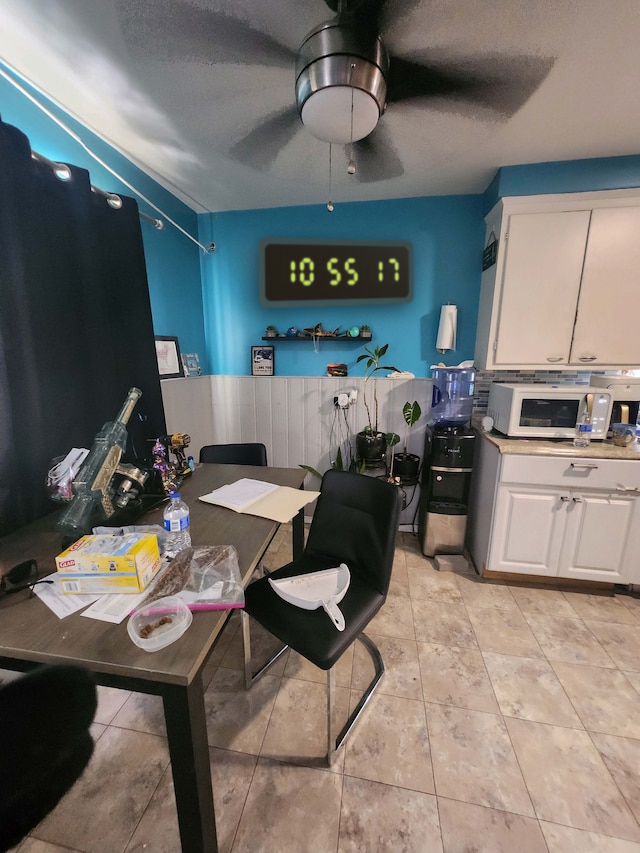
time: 10:55:17
